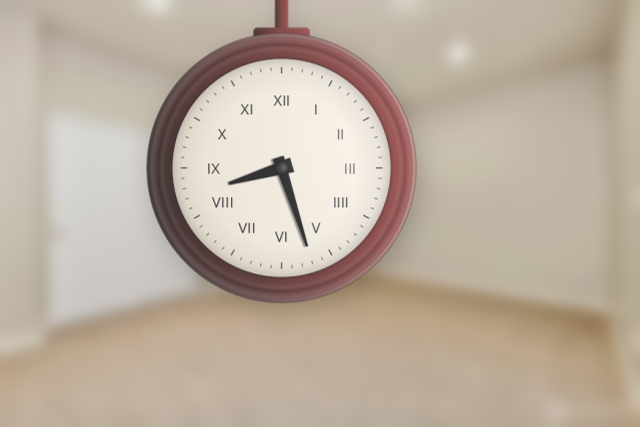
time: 8:27
